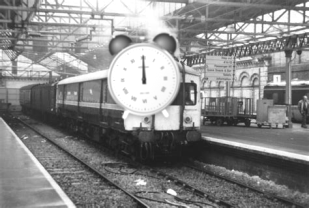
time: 12:00
